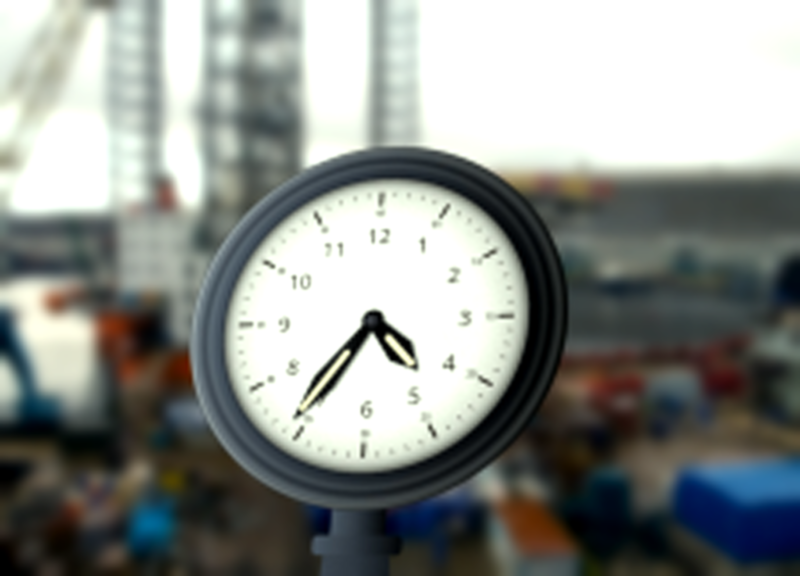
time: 4:36
